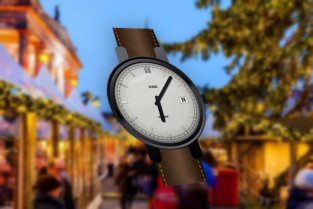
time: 6:07
